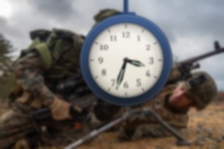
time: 3:33
